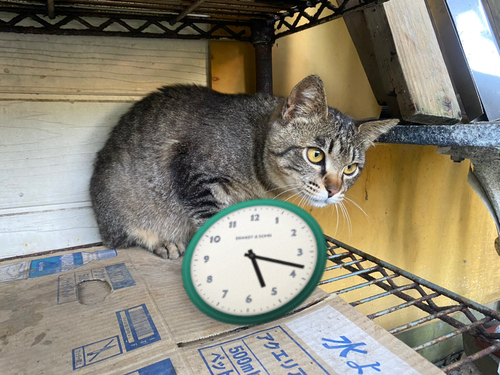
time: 5:18
